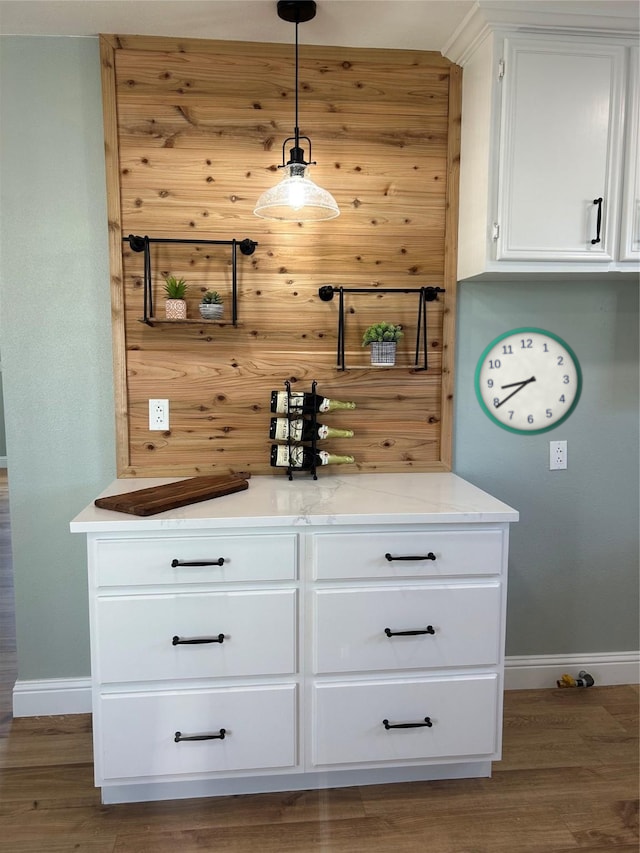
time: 8:39
